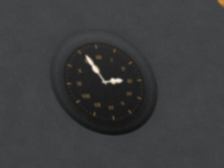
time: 2:56
